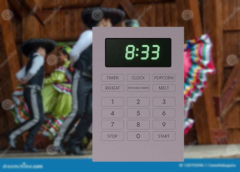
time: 8:33
